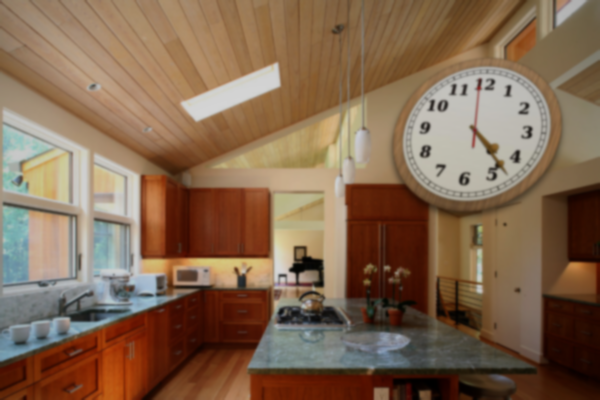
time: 4:22:59
